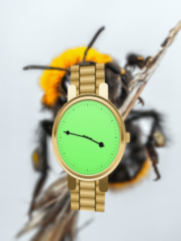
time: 3:47
